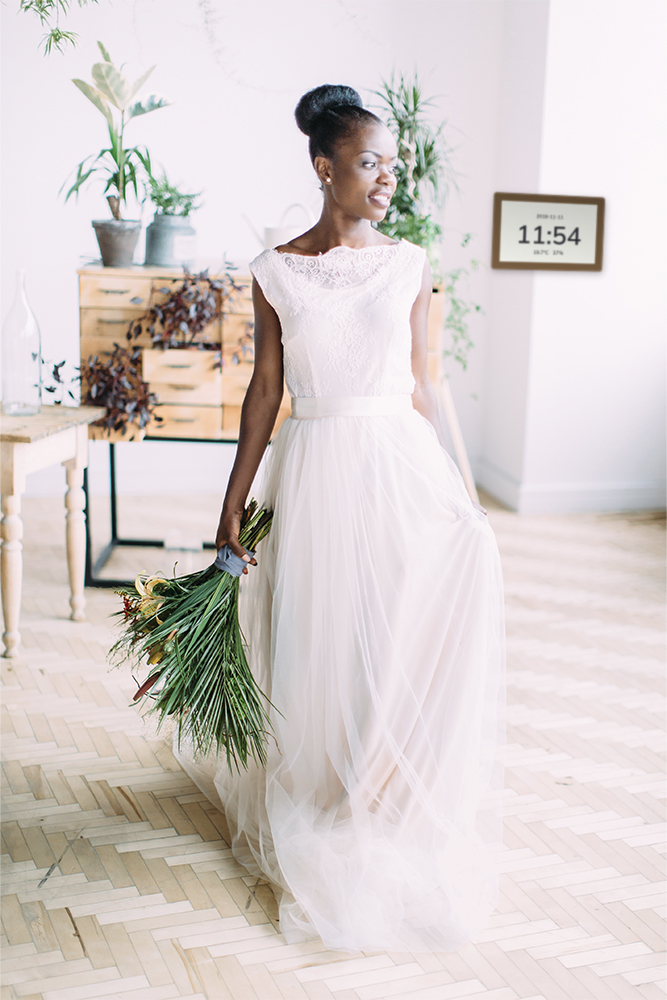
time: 11:54
